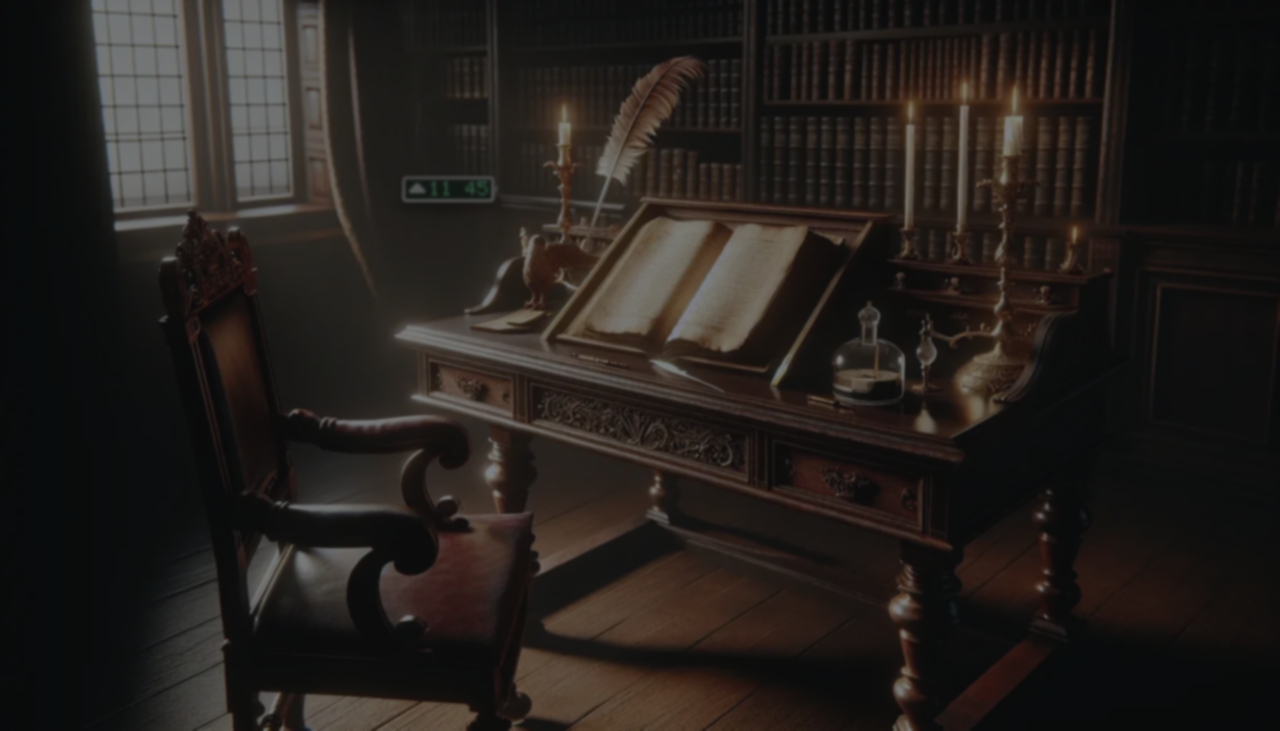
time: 11:45
